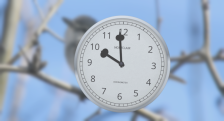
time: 9:59
